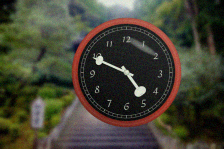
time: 4:49
